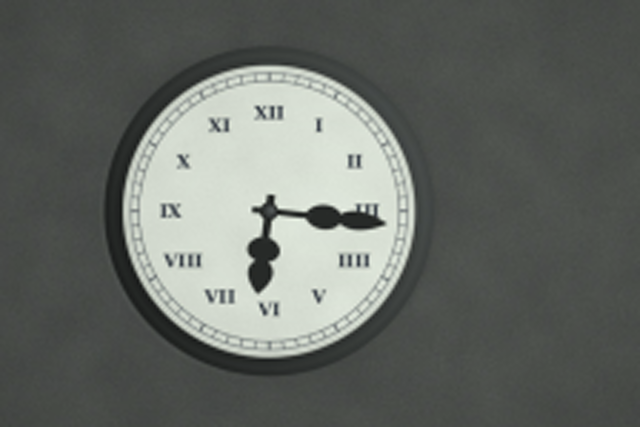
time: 6:16
